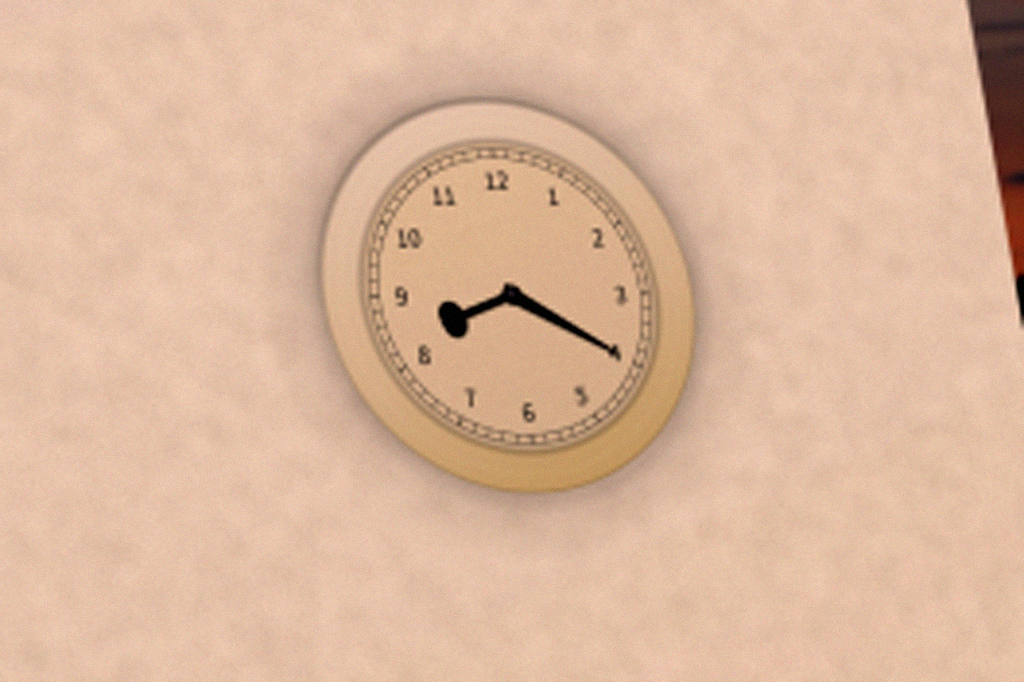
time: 8:20
